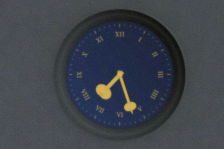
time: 7:27
